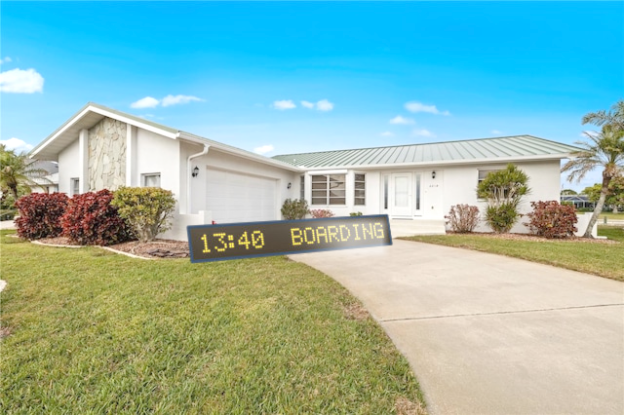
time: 13:40
